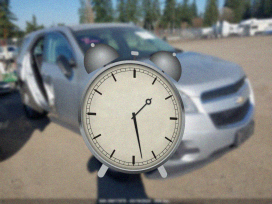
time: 1:28
